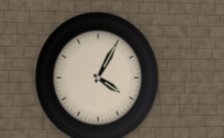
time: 4:05
